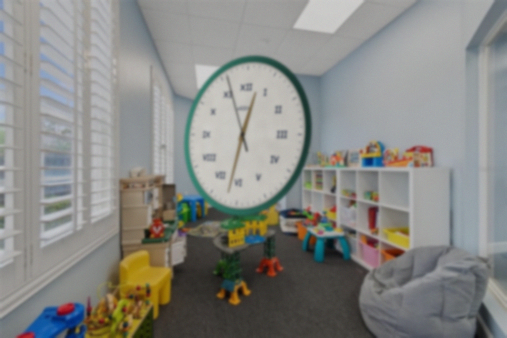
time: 12:31:56
